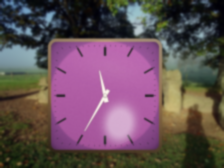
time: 11:35
